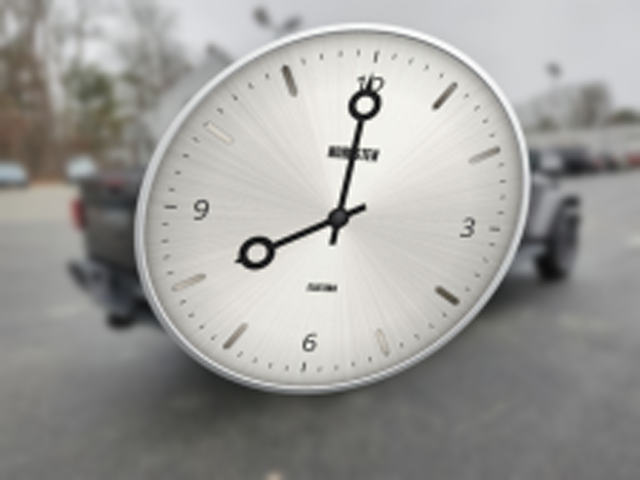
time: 8:00
